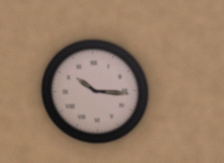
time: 10:16
